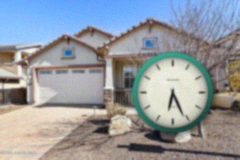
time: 6:26
